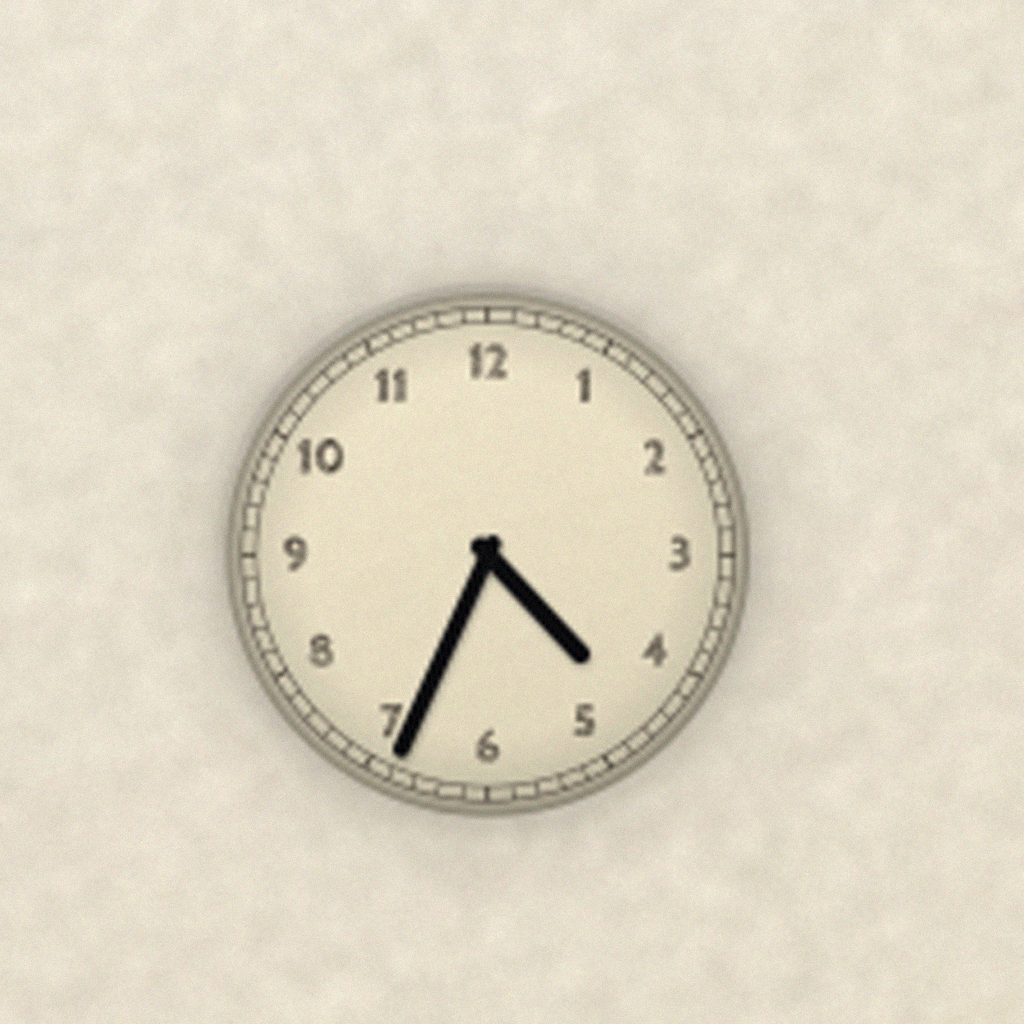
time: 4:34
